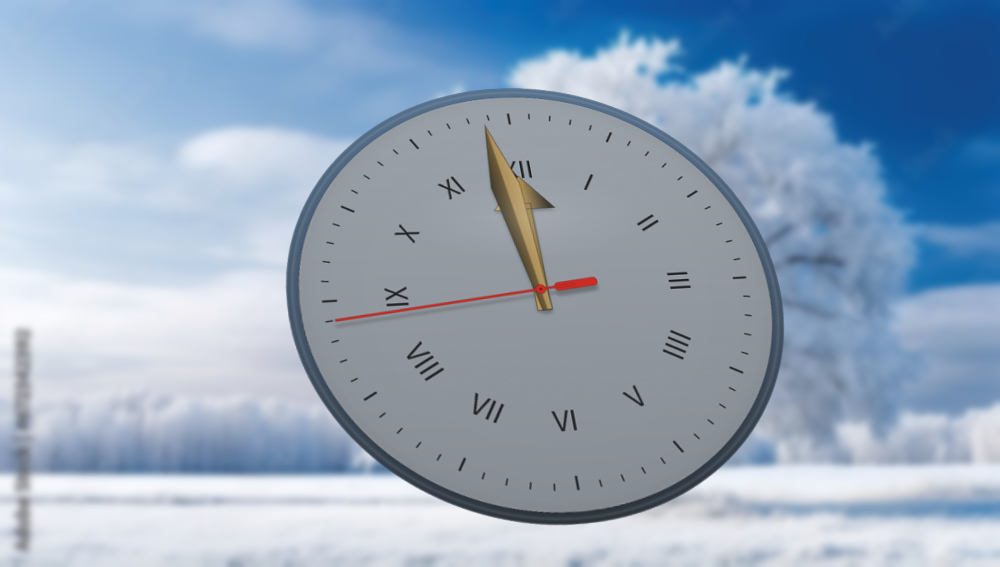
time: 11:58:44
